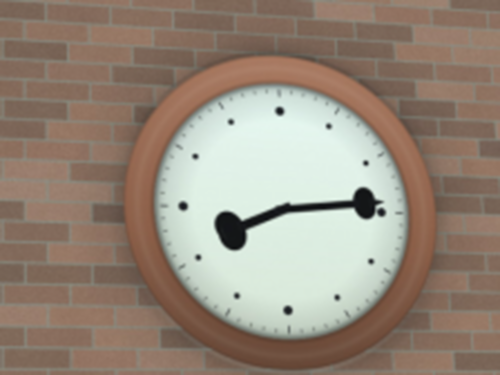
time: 8:14
